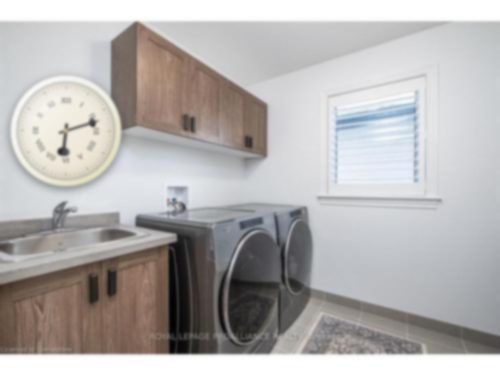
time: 6:12
